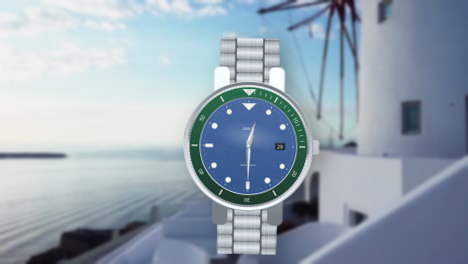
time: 12:30
